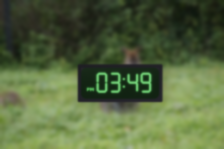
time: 3:49
